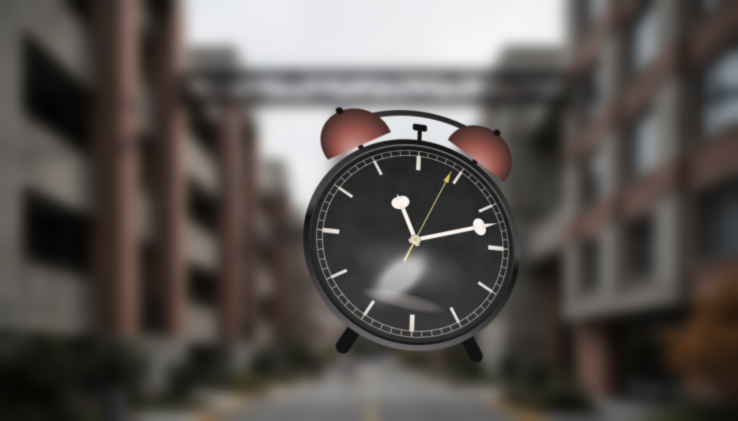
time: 11:12:04
